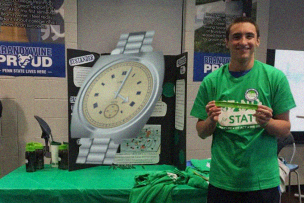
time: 4:02
